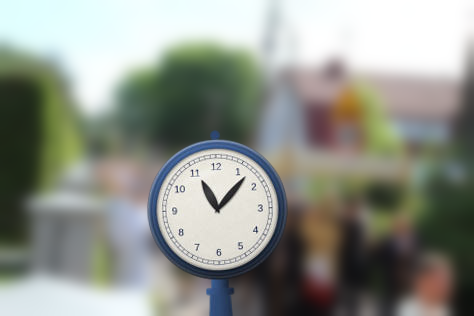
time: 11:07
